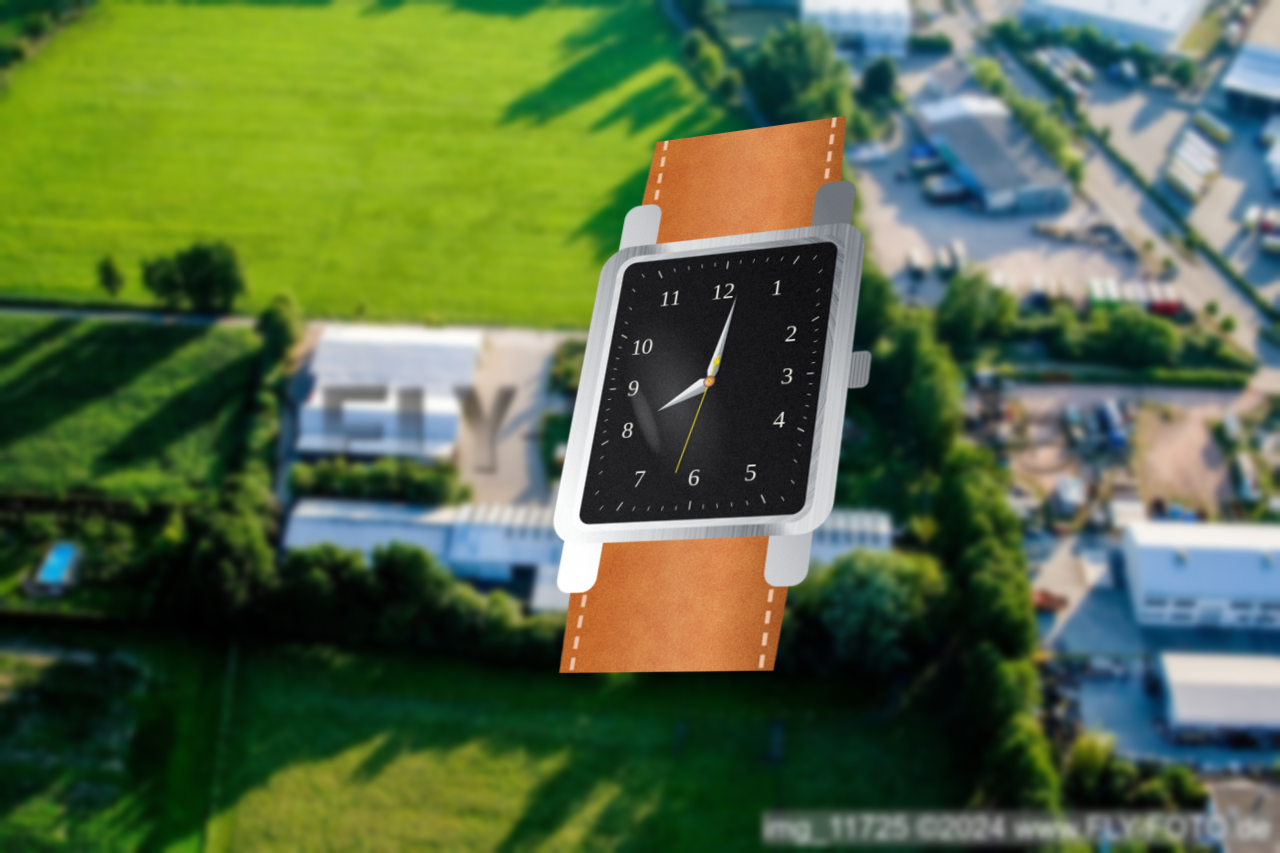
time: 8:01:32
